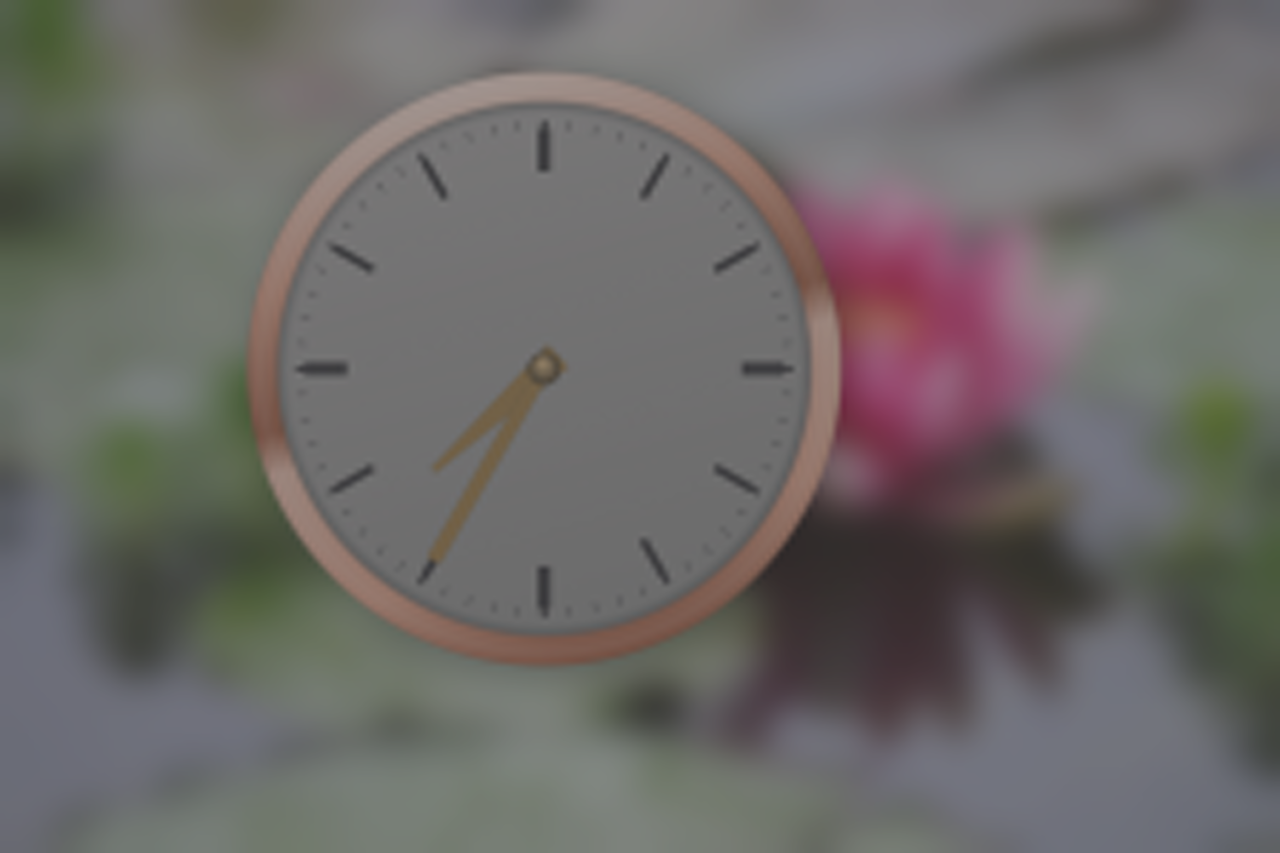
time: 7:35
